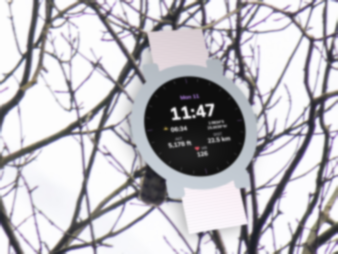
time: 11:47
